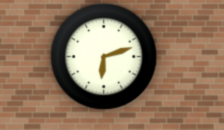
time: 6:12
